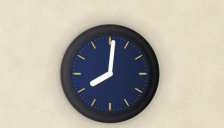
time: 8:01
